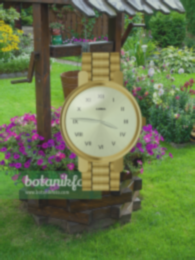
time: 3:46
